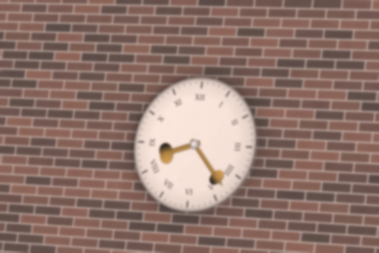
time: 8:23
